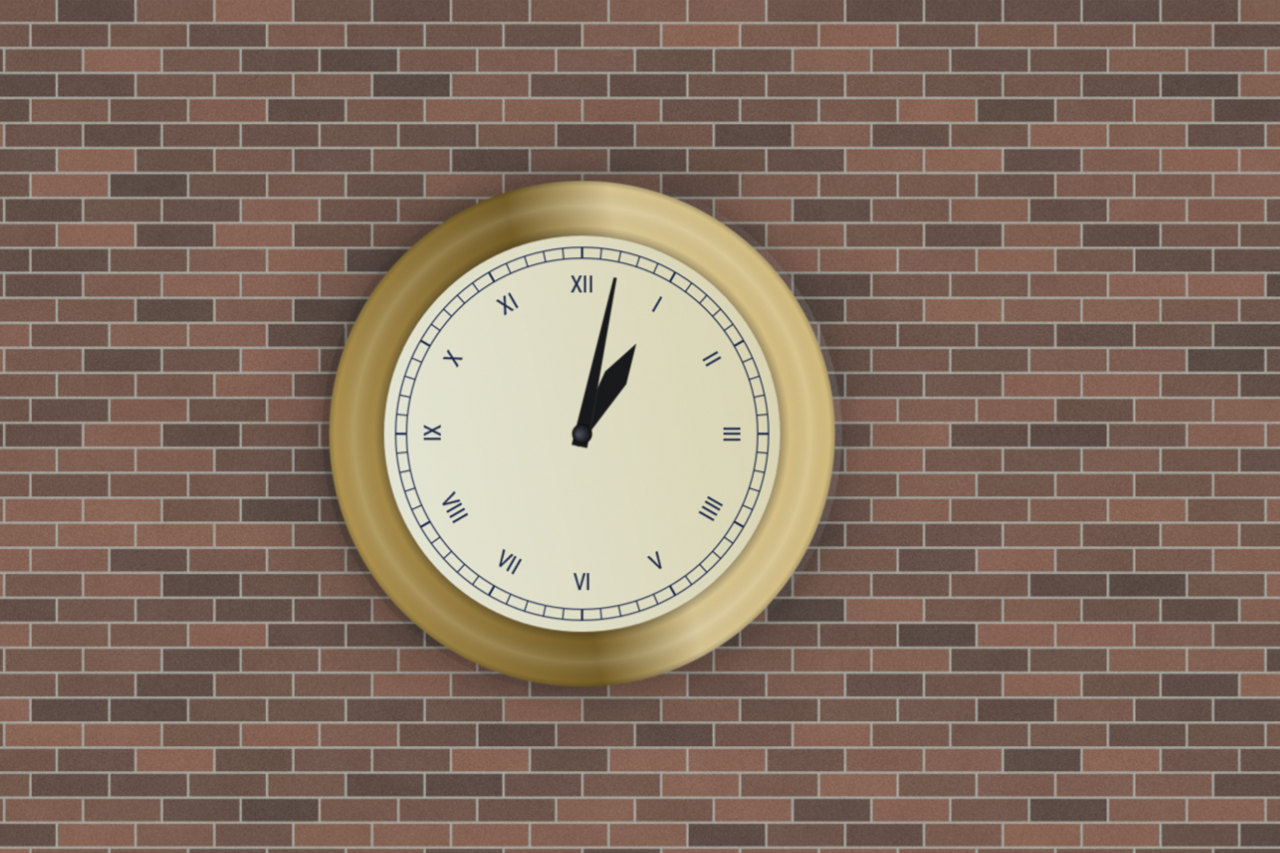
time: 1:02
